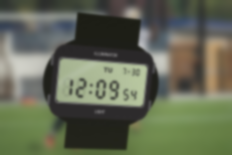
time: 12:09:54
